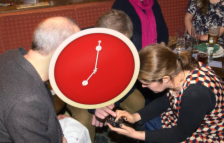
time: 7:00
